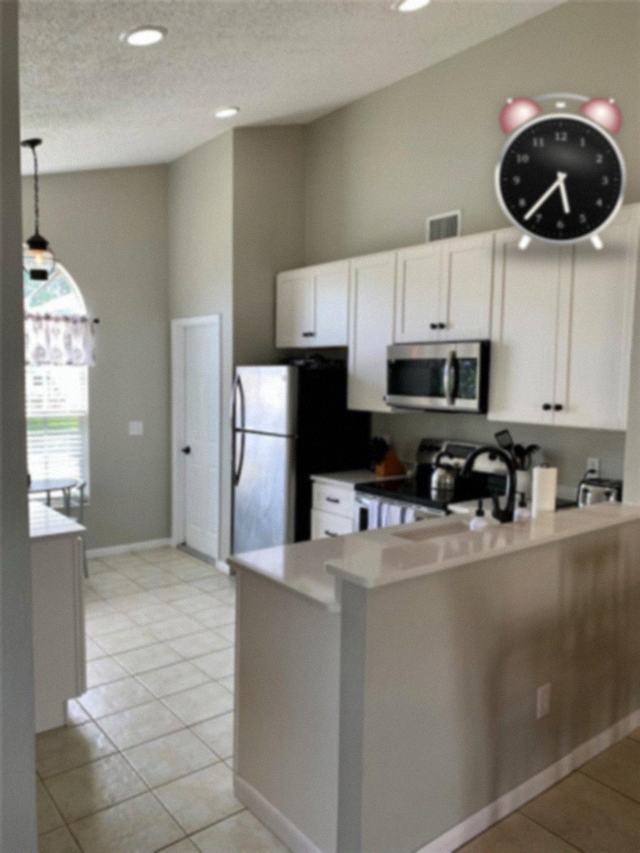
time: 5:37
